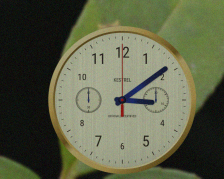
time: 3:09
